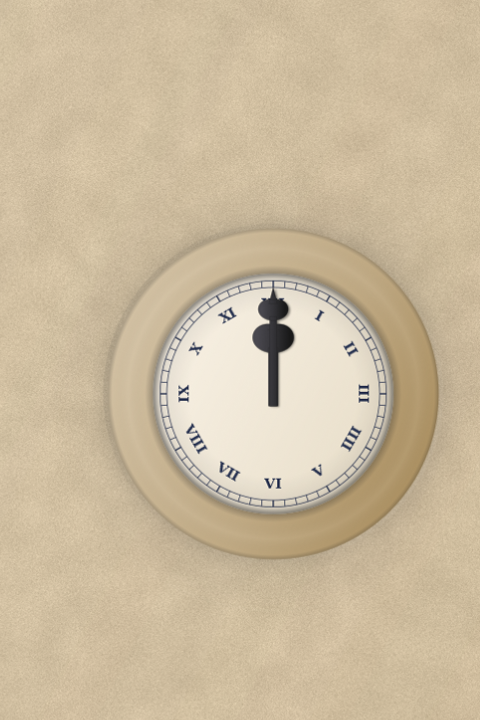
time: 12:00
